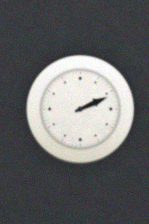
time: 2:11
